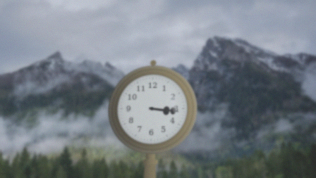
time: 3:16
